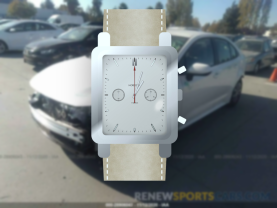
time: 1:03
